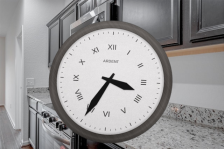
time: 3:35
